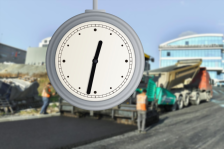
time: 12:32
